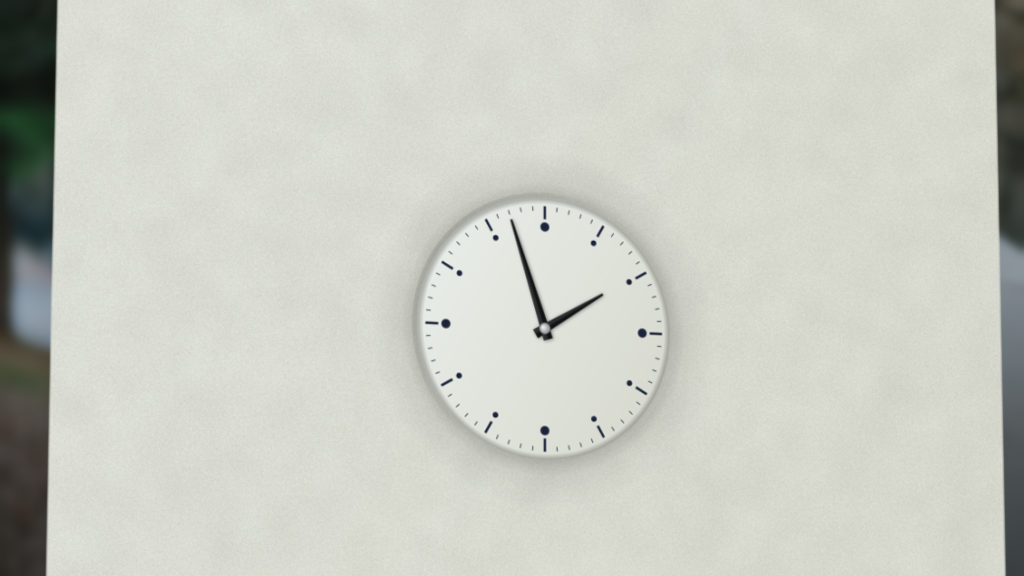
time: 1:57
